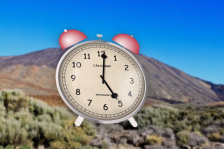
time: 5:01
